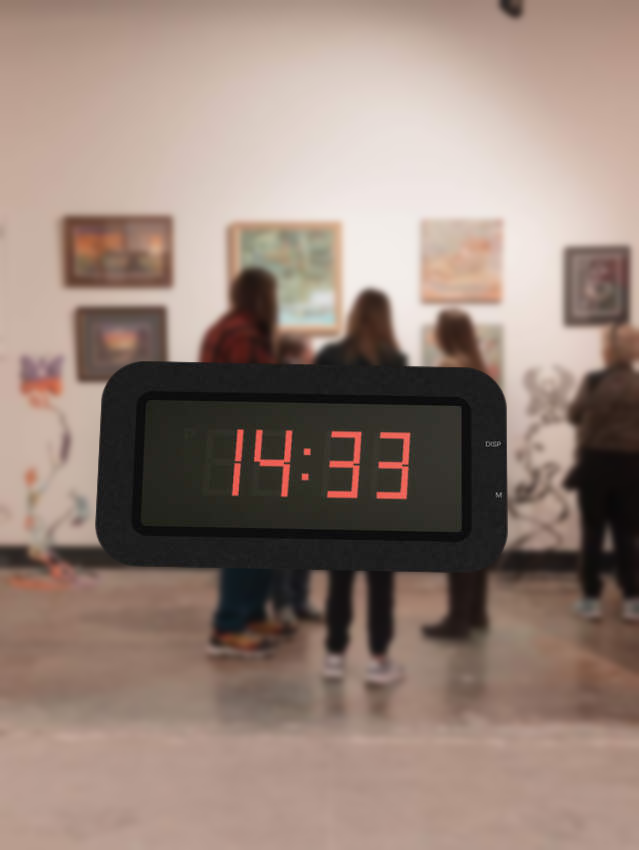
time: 14:33
